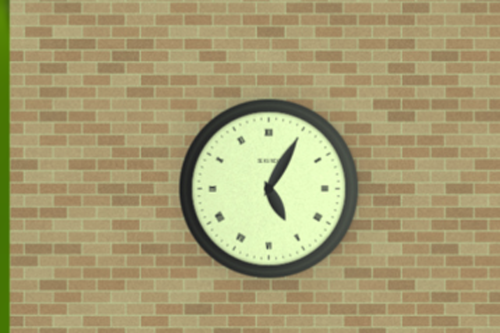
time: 5:05
